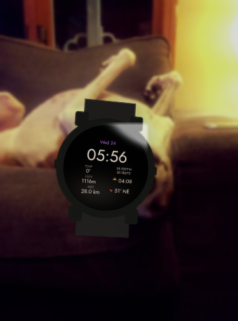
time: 5:56
